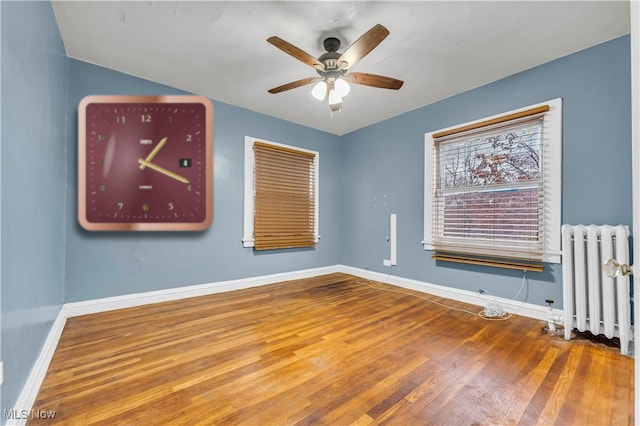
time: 1:19
